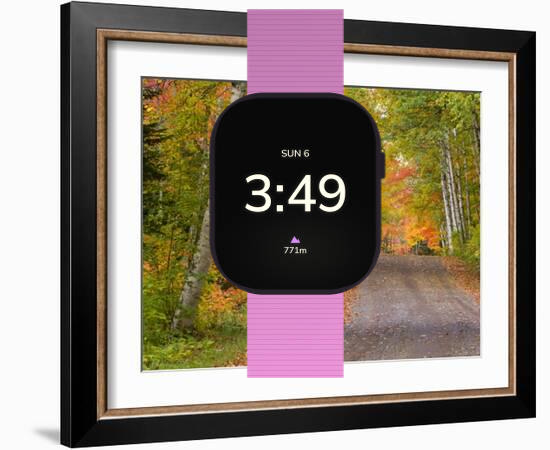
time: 3:49
